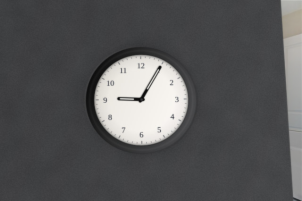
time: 9:05
